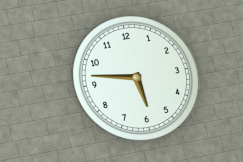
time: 5:47
